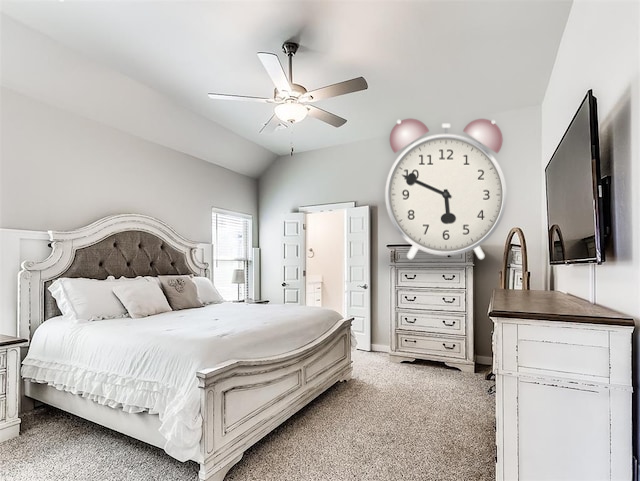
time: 5:49
